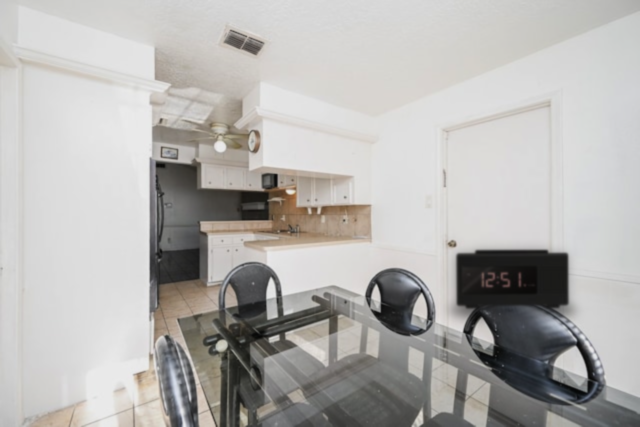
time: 12:51
